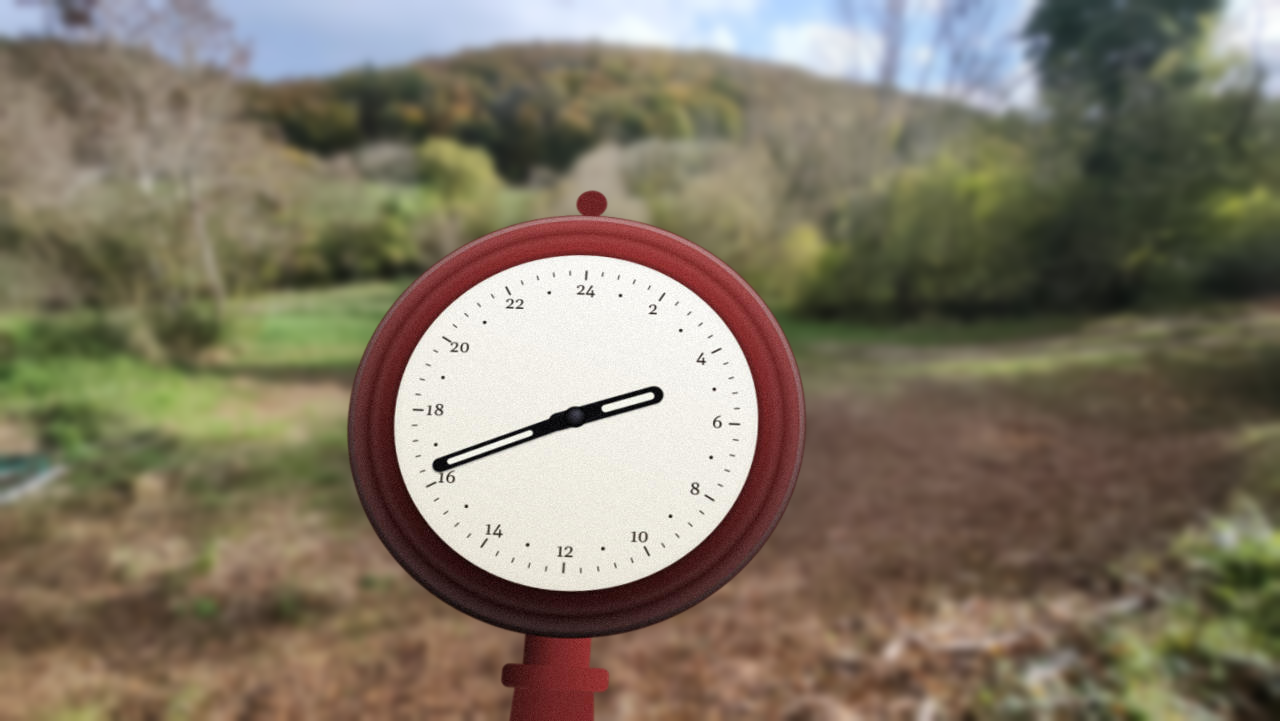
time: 4:41
